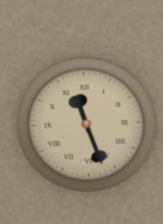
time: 11:27
